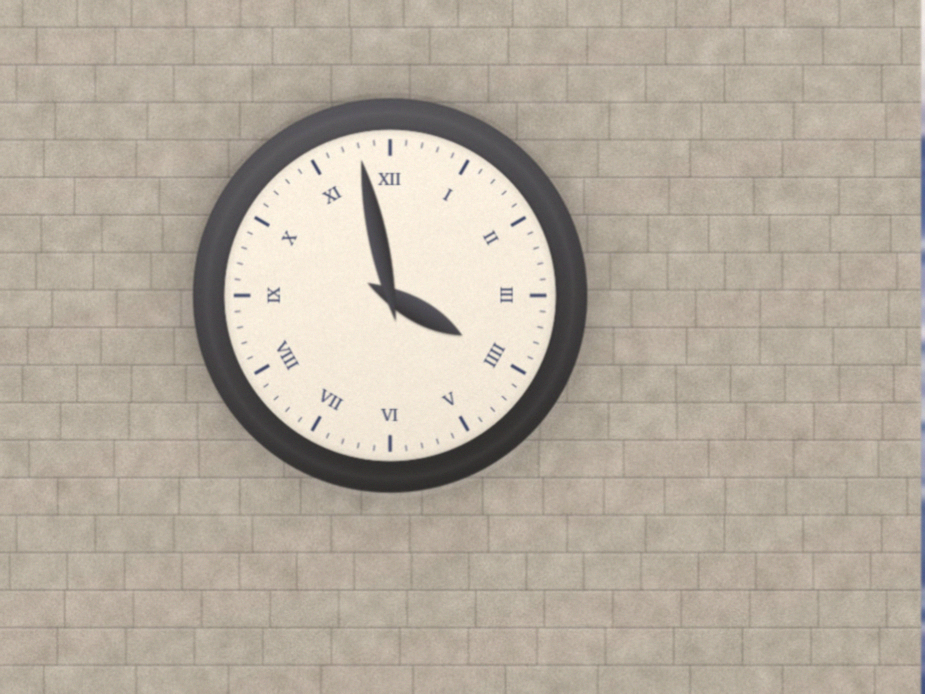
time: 3:58
